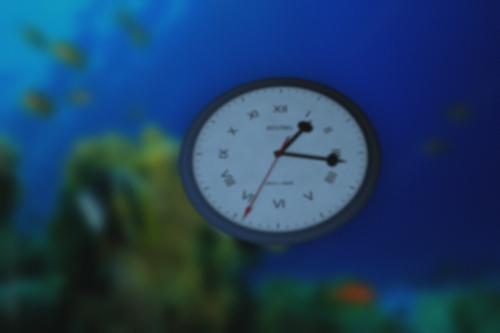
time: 1:16:34
